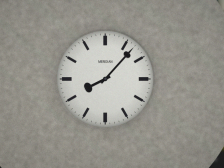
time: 8:07
